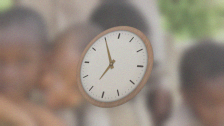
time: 6:55
